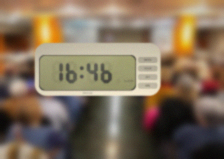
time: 16:46
